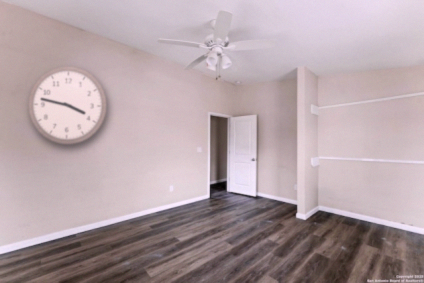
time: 3:47
